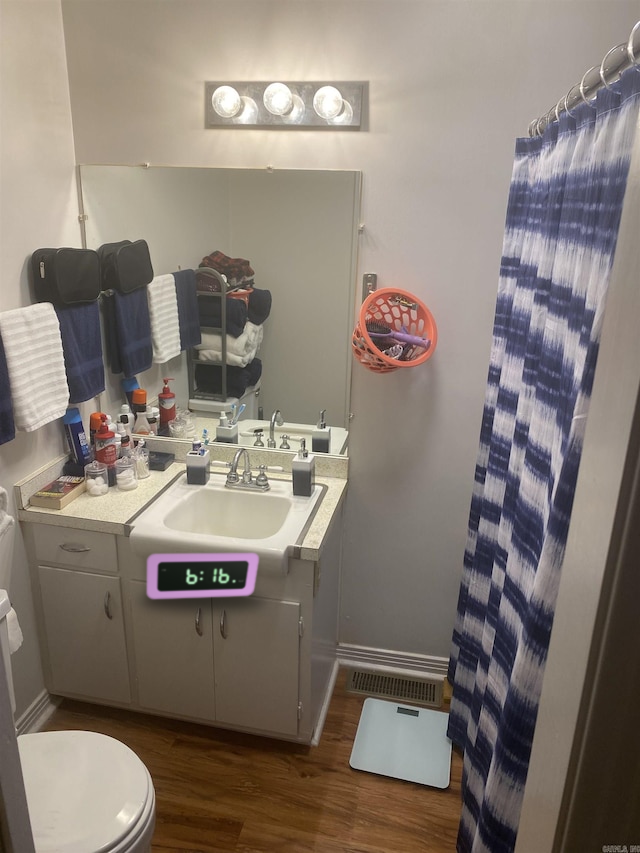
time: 6:16
